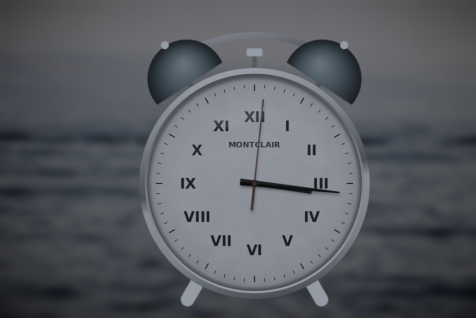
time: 3:16:01
